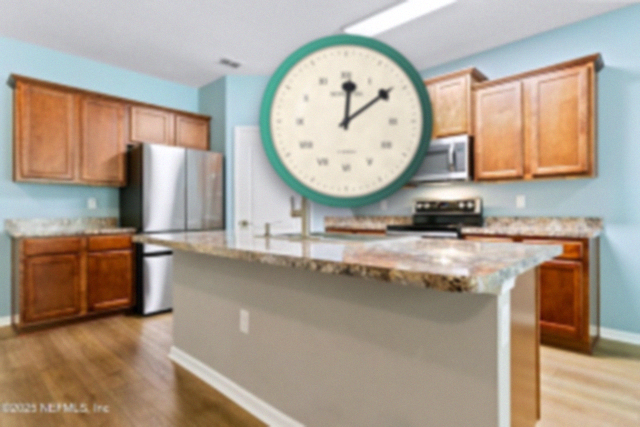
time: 12:09
